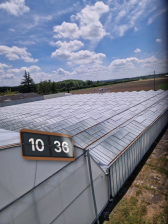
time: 10:36
